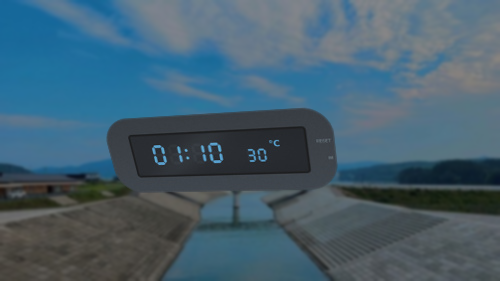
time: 1:10
